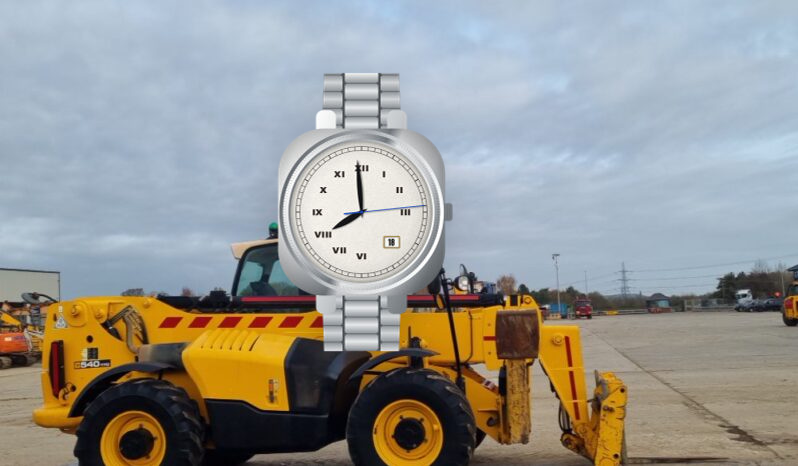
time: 7:59:14
